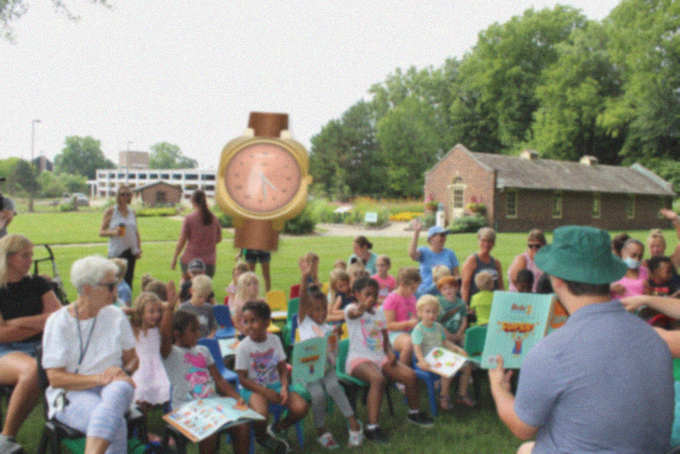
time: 4:28
